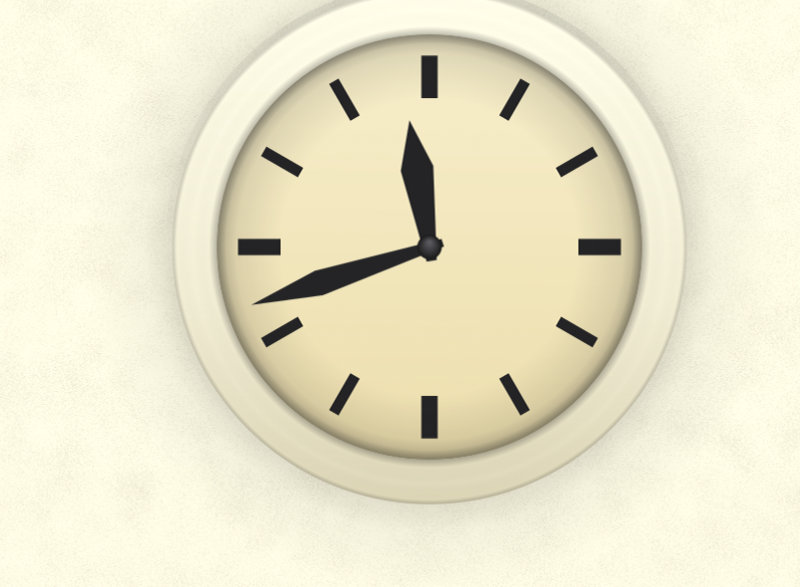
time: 11:42
